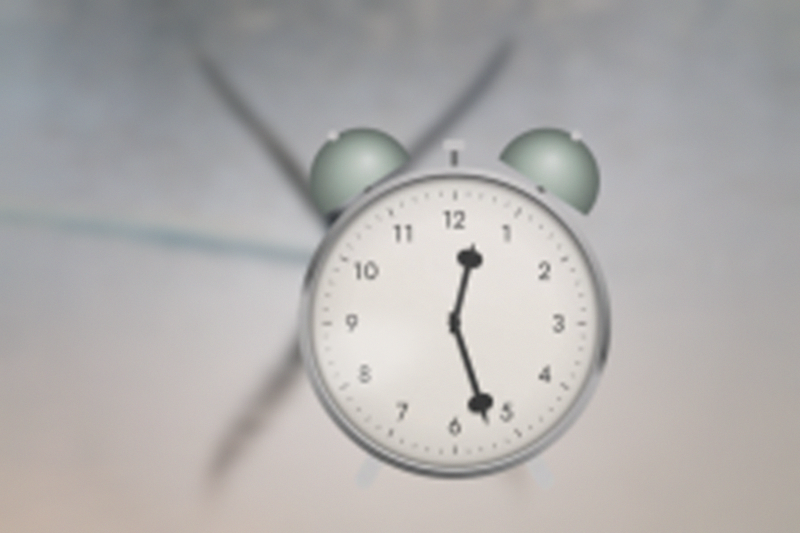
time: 12:27
